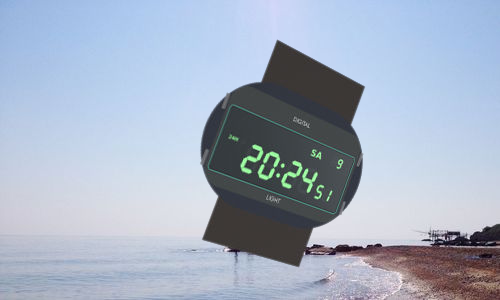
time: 20:24:51
